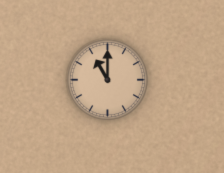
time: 11:00
